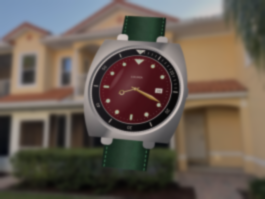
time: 8:19
